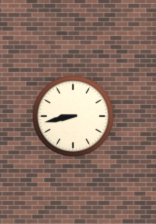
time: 8:43
